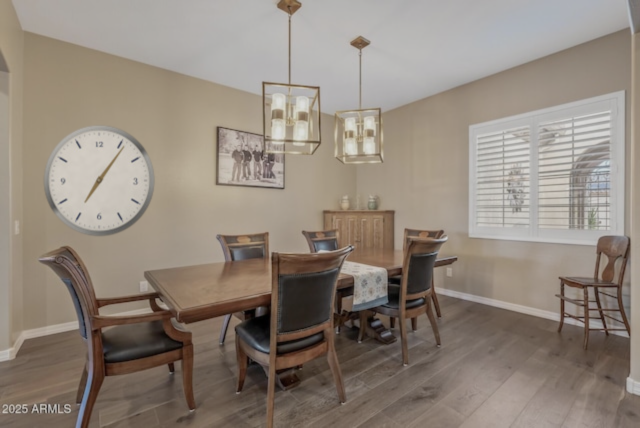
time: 7:06
